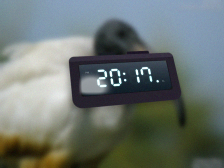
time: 20:17
